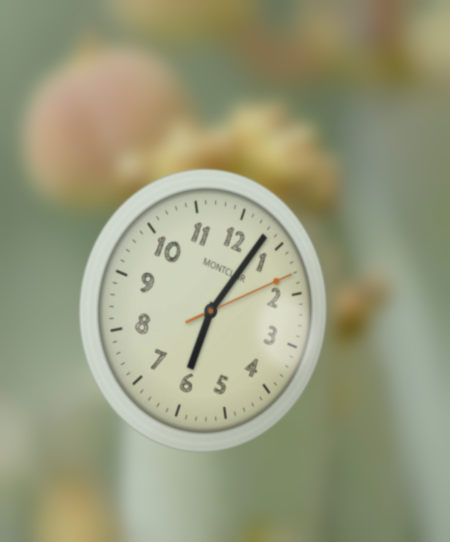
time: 6:03:08
